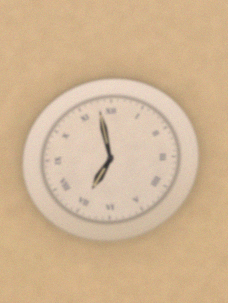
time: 6:58
